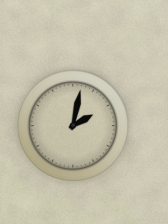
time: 2:02
